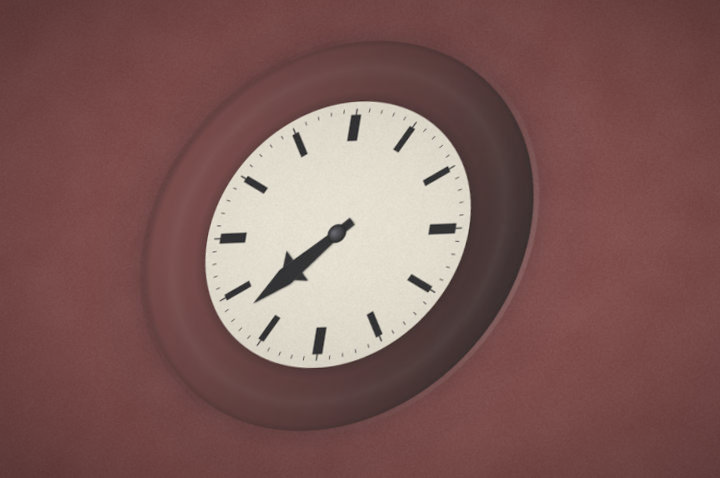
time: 7:38
